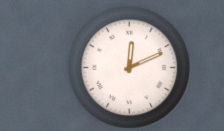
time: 12:11
